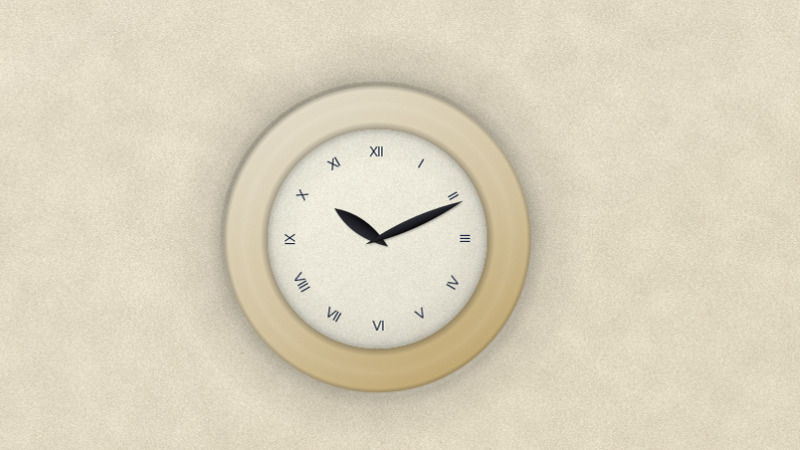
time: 10:11
